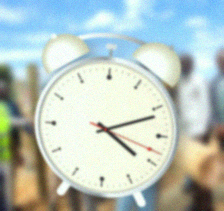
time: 4:11:18
